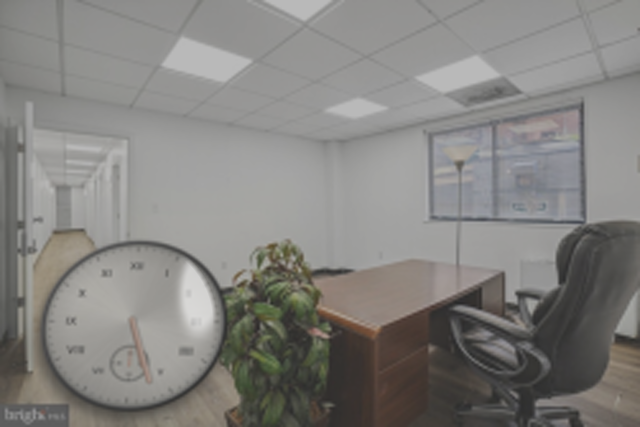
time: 5:27
